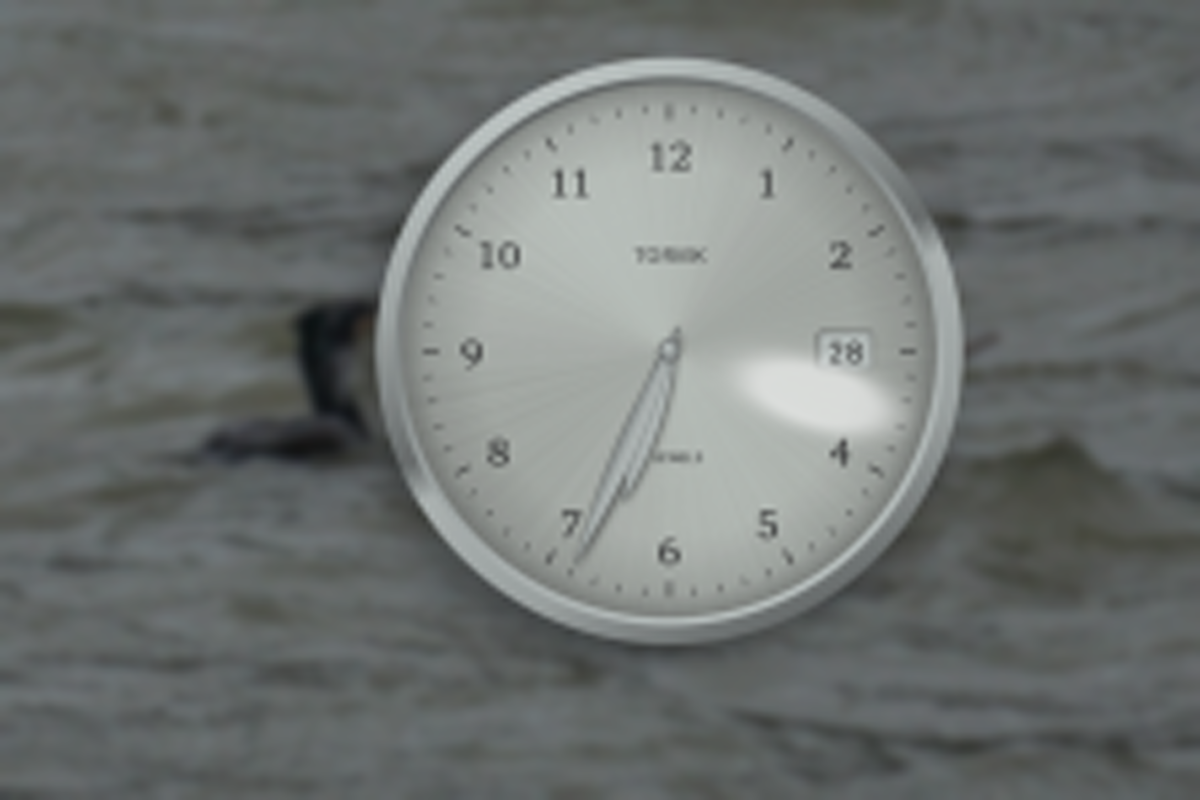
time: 6:34
